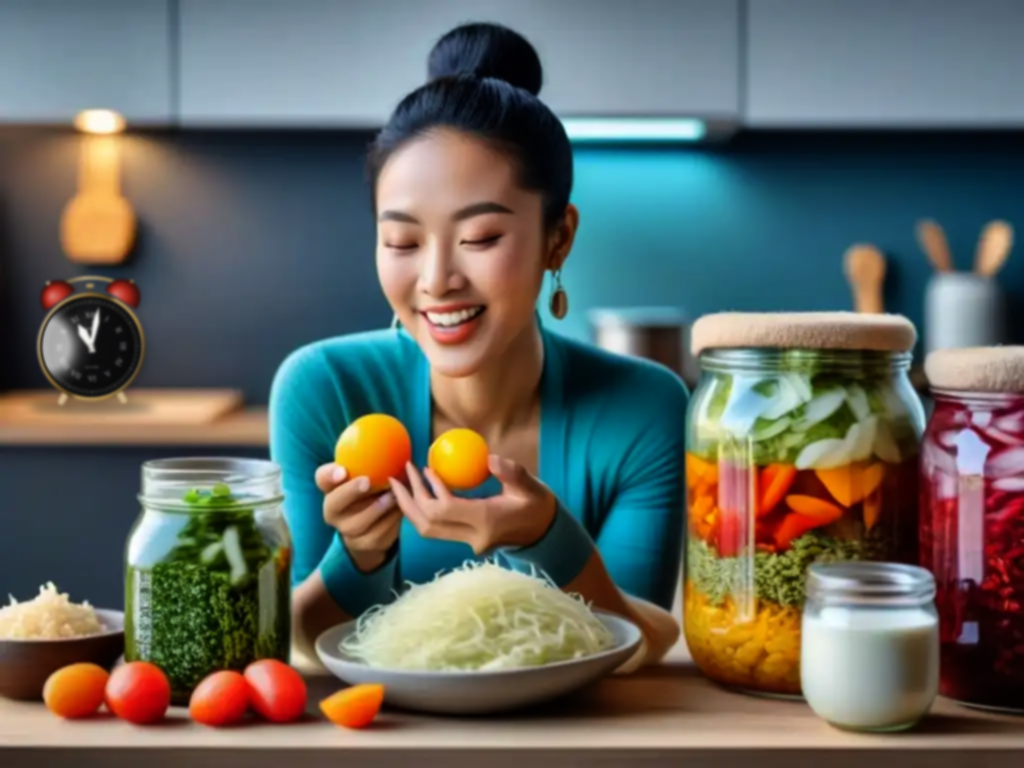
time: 11:02
